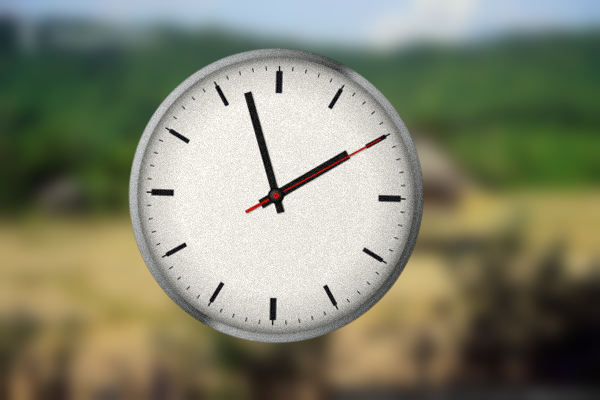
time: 1:57:10
